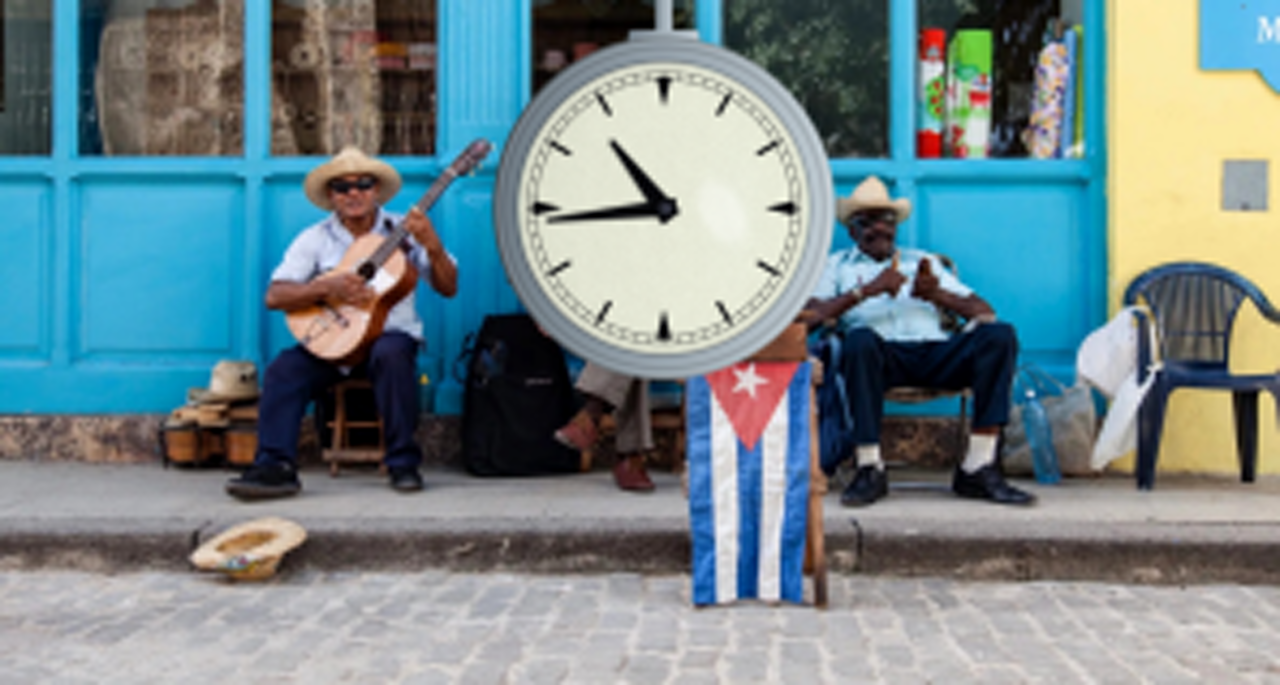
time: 10:44
